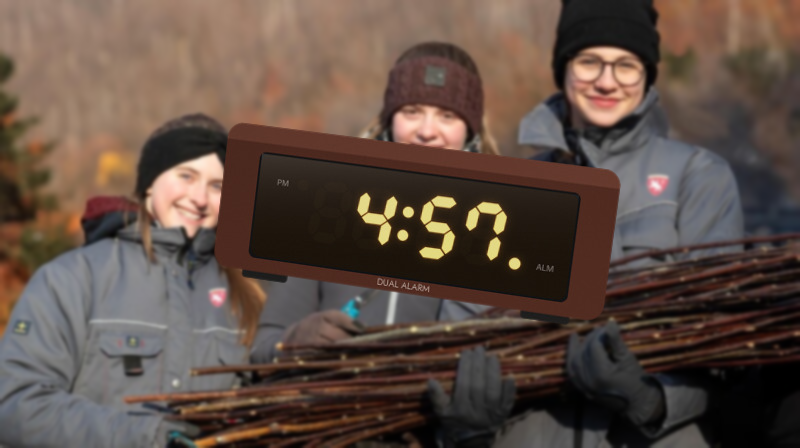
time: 4:57
